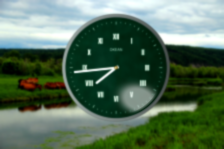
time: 7:44
